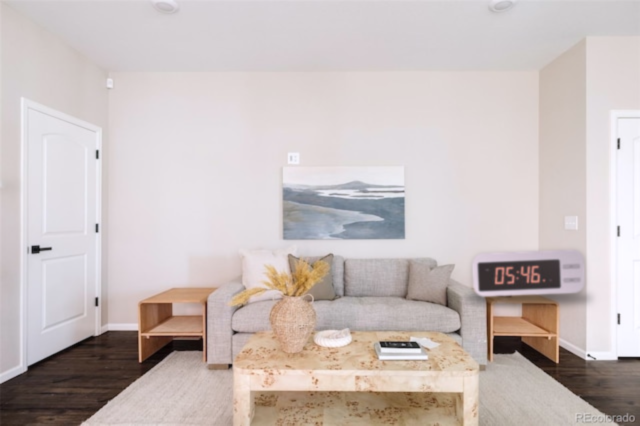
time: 5:46
